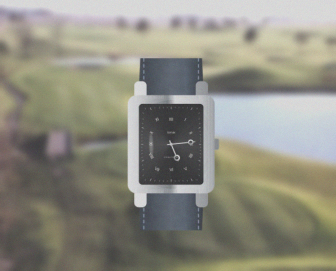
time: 5:14
